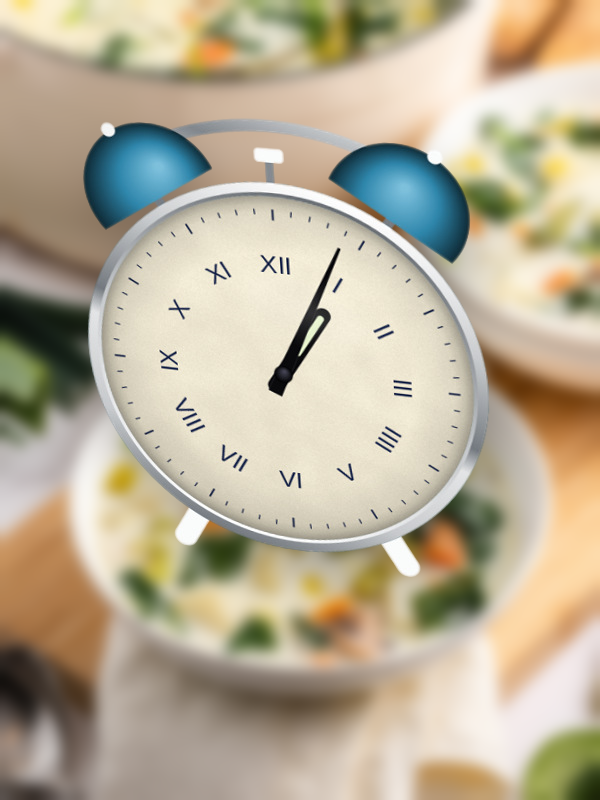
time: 1:04
